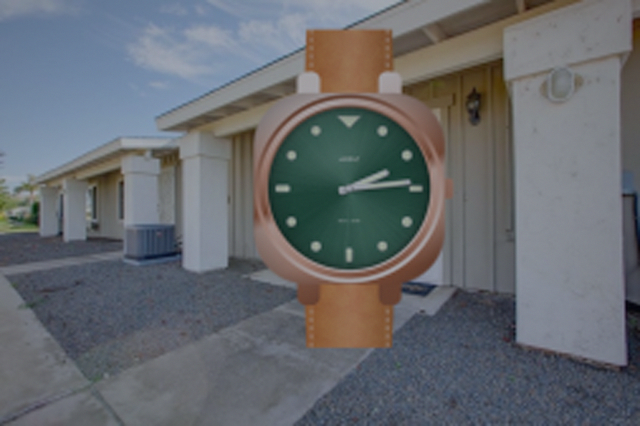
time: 2:14
